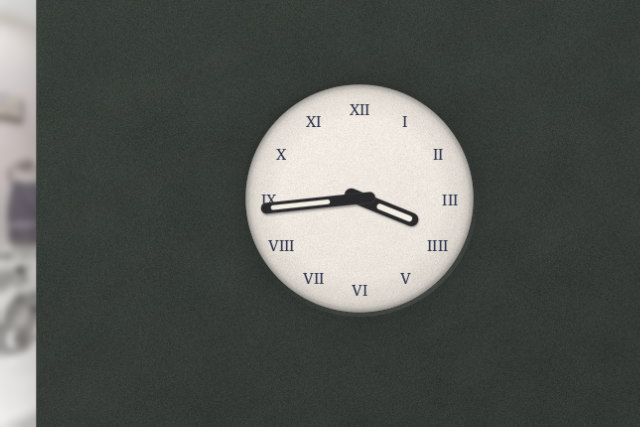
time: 3:44
